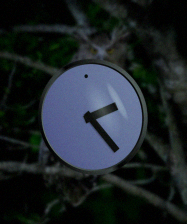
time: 2:24
